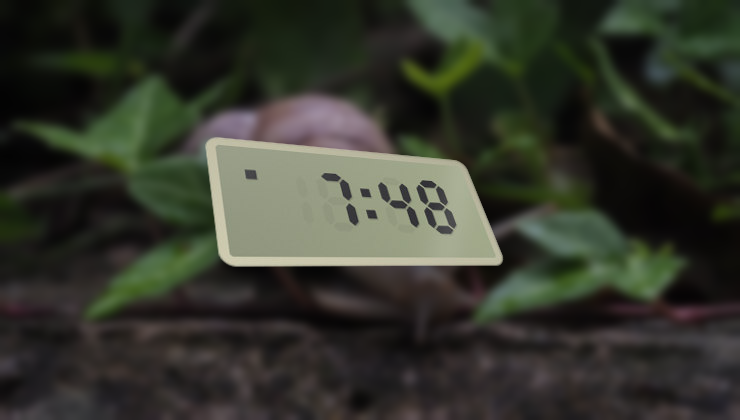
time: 7:48
